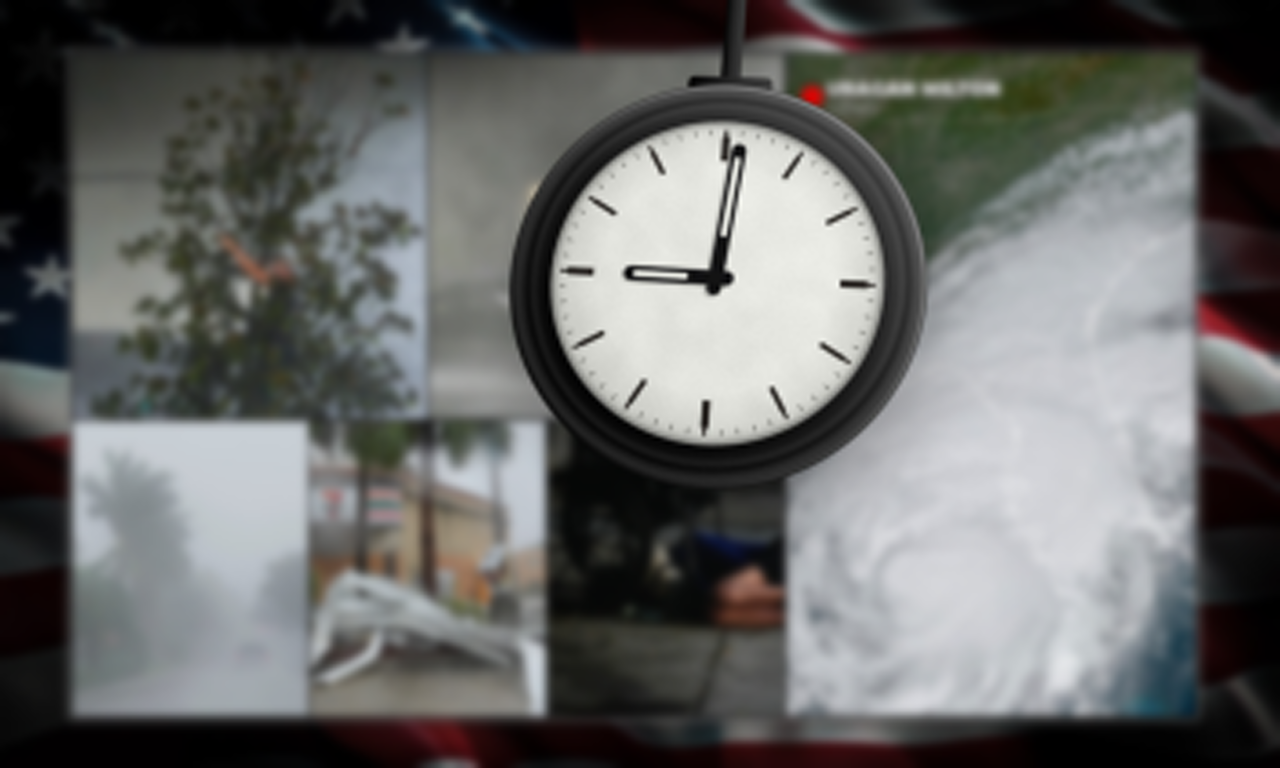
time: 9:01
